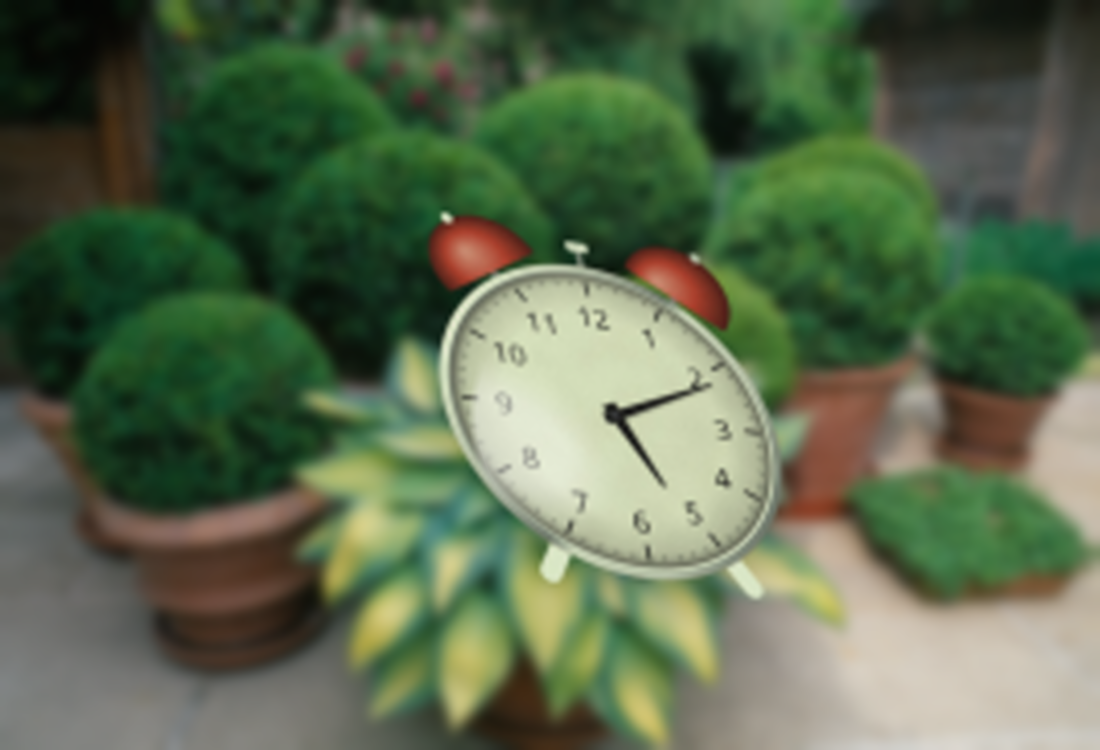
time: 5:11
